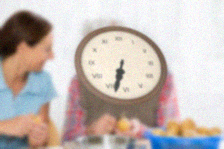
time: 6:33
